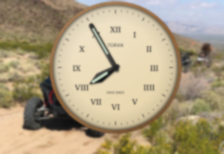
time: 7:55
